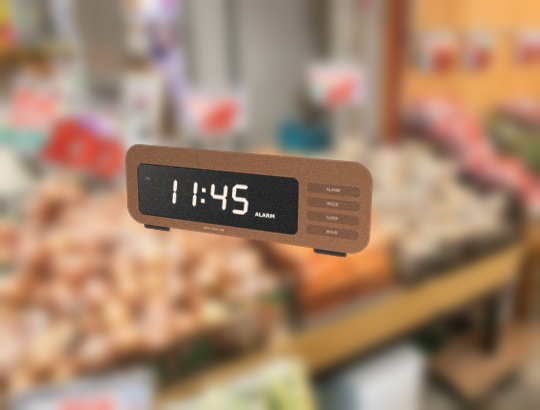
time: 11:45
